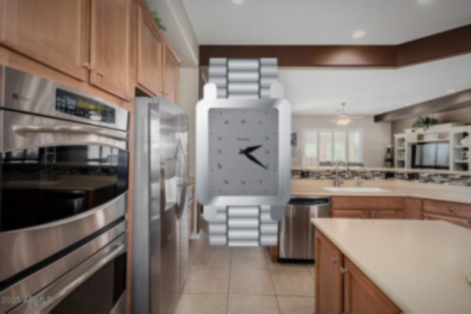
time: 2:21
